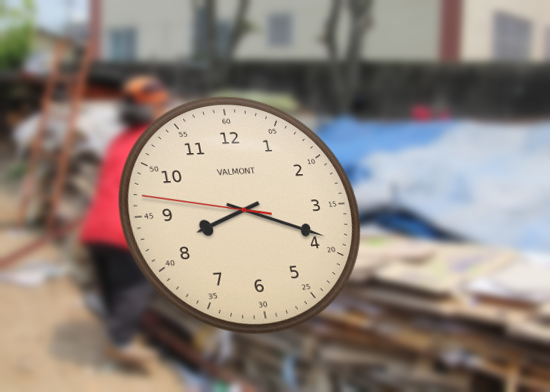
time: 8:18:47
